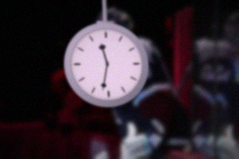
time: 11:32
